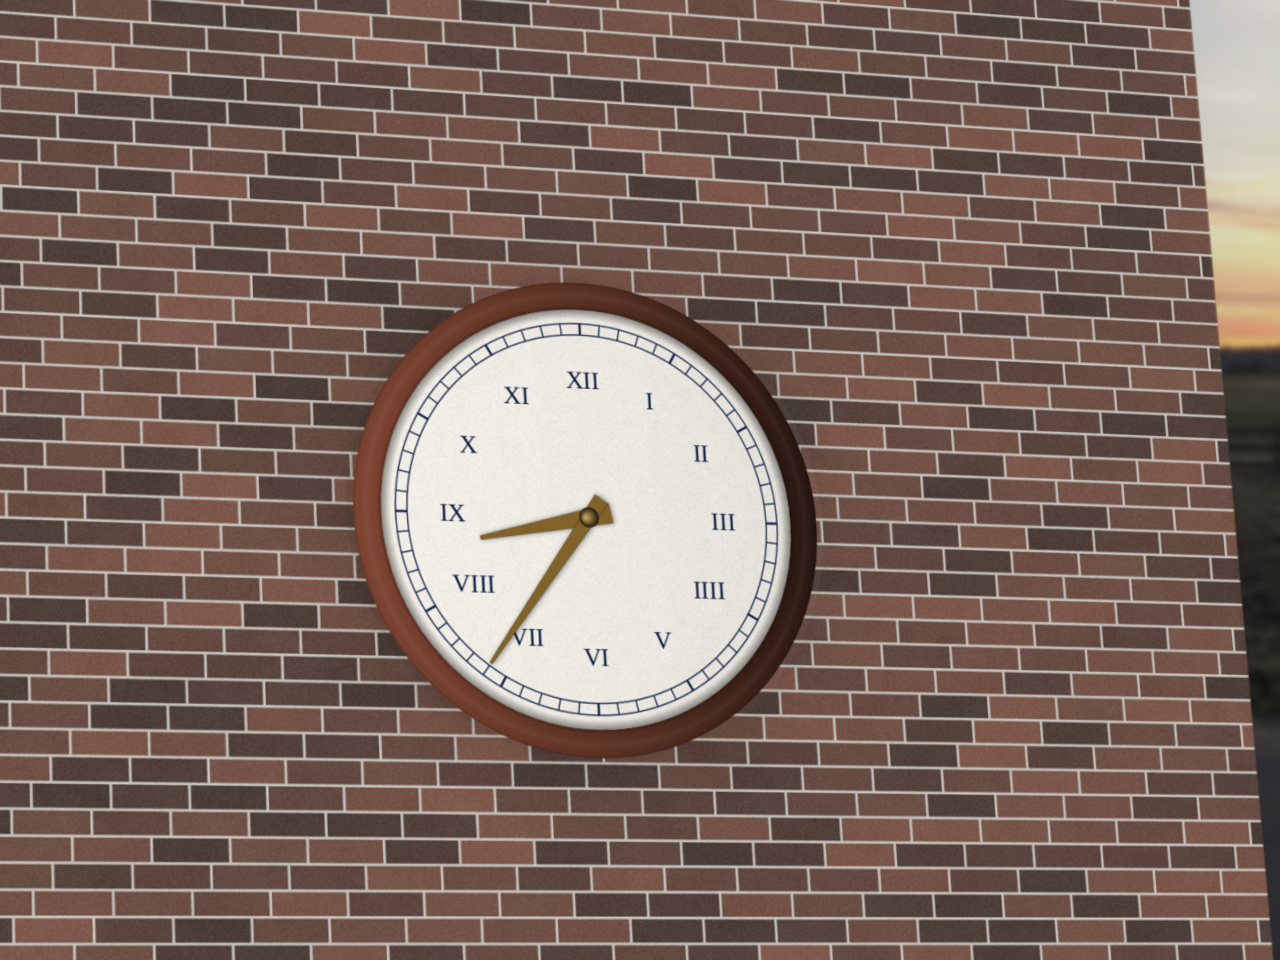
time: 8:36
